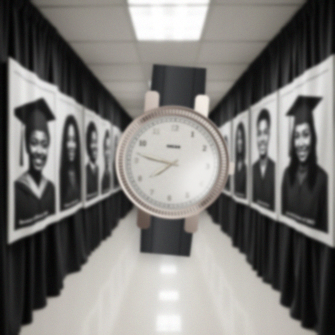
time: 7:47
